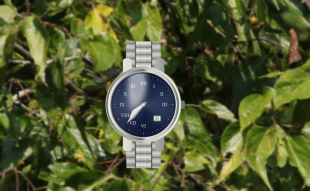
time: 7:37
